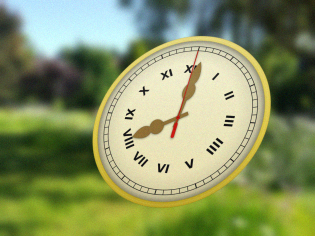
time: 8:01:00
